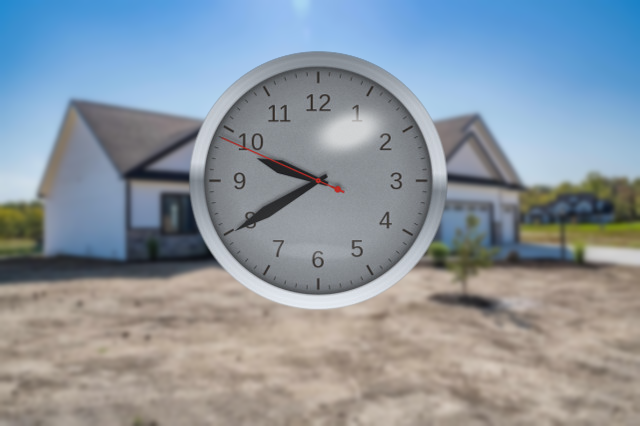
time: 9:39:49
